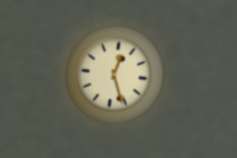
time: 12:26
